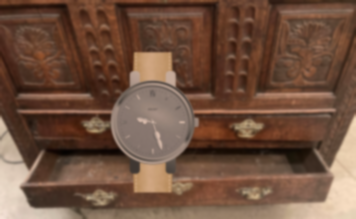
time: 9:27
